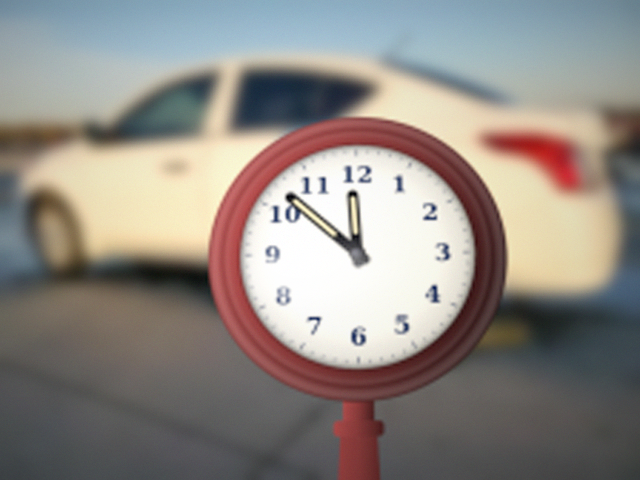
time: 11:52
